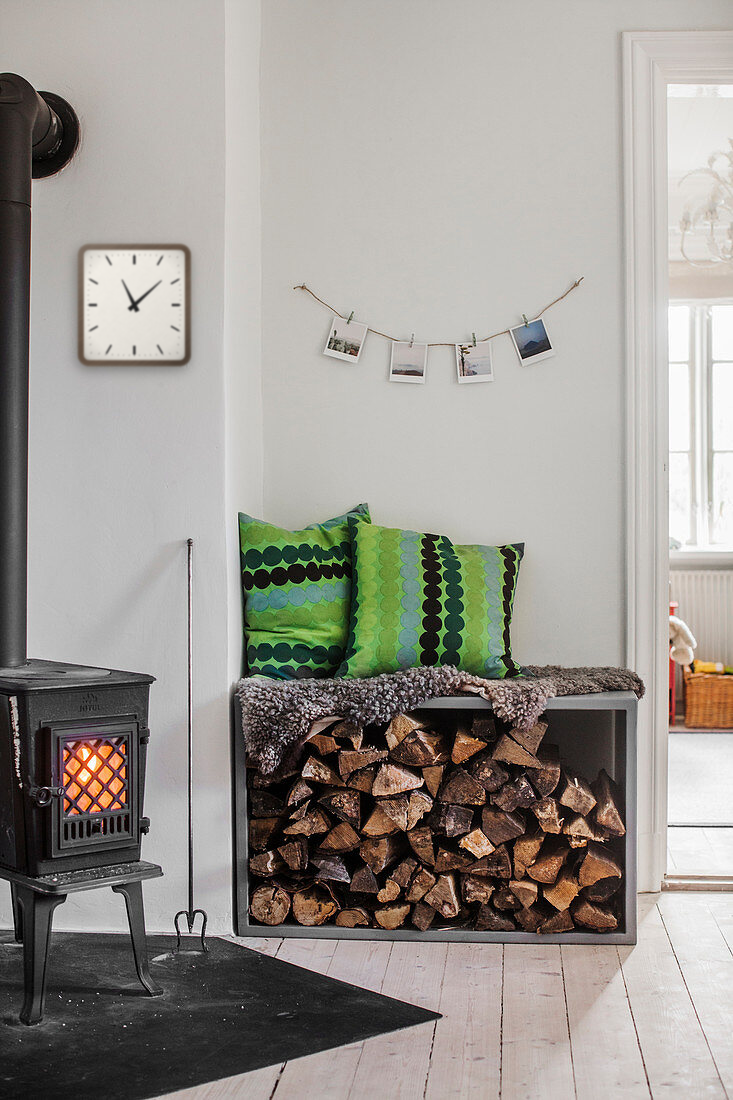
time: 11:08
